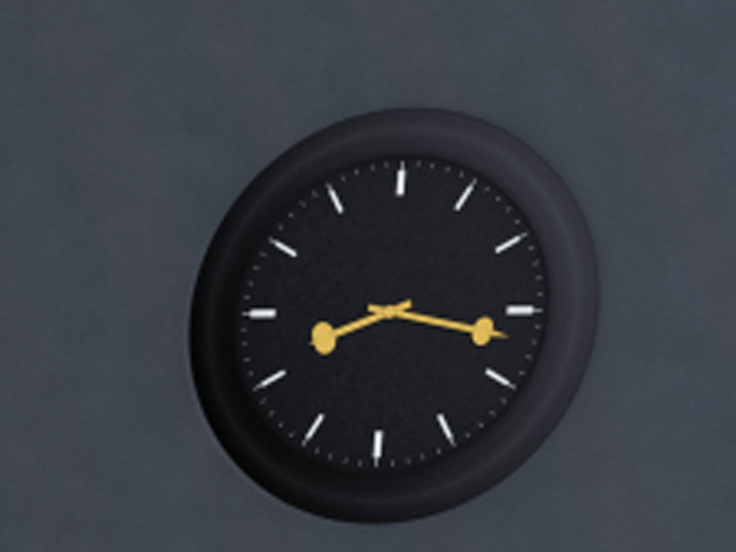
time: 8:17
